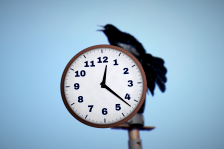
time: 12:22
